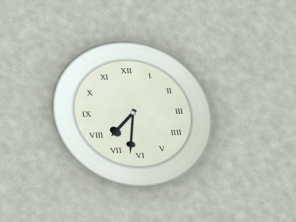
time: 7:32
